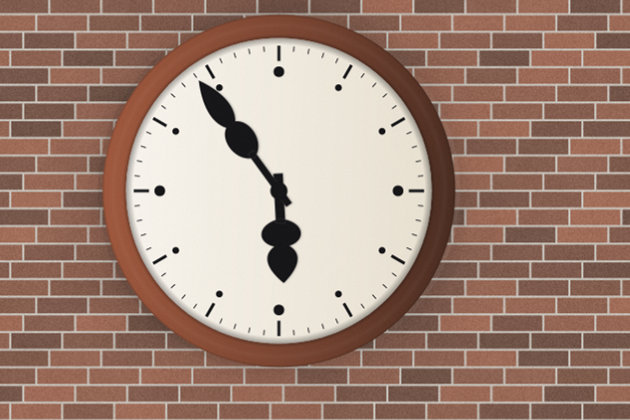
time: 5:54
